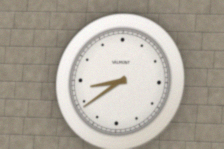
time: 8:39
